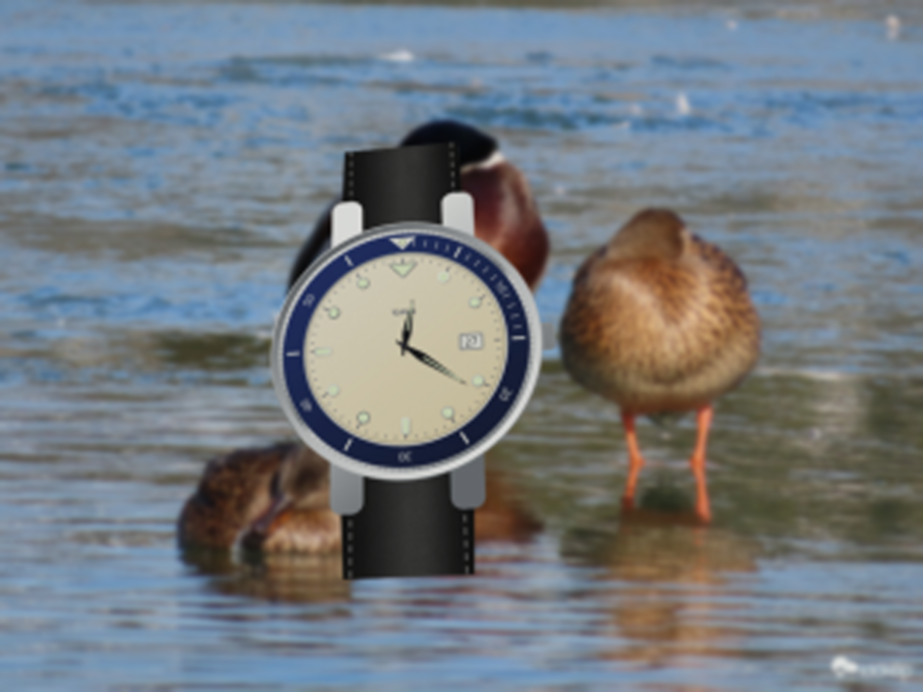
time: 12:21
